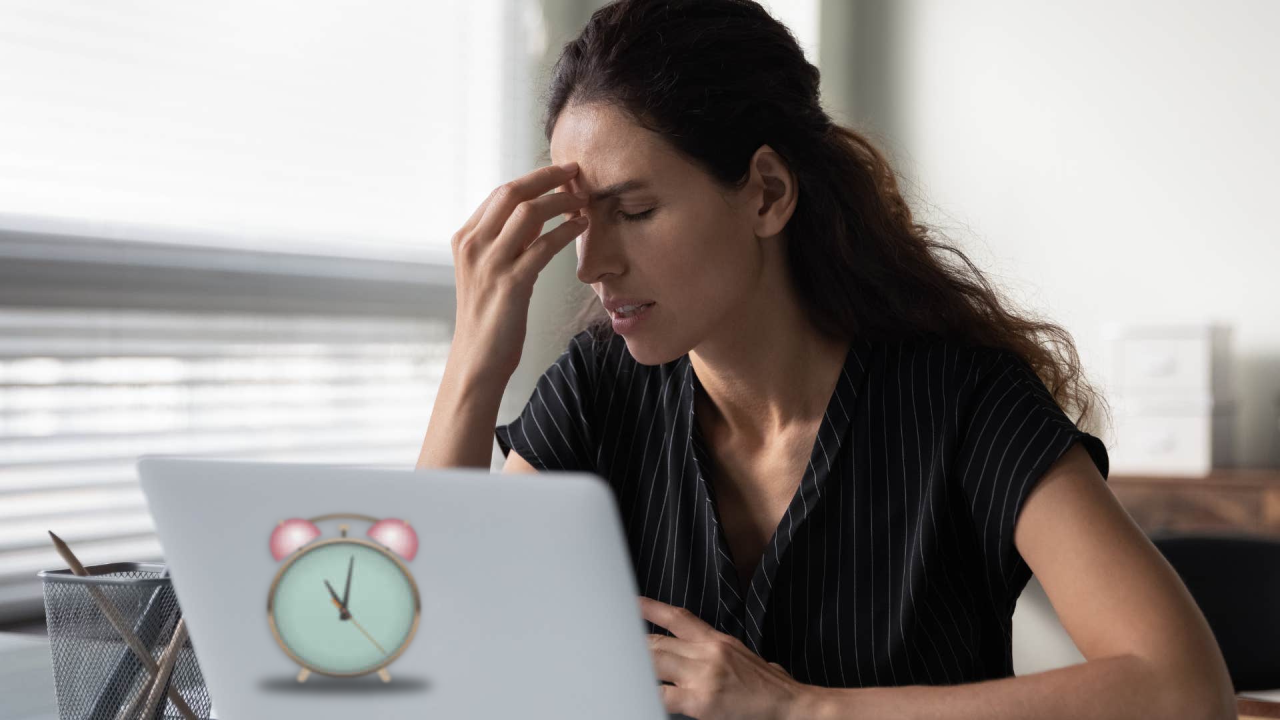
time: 11:01:23
